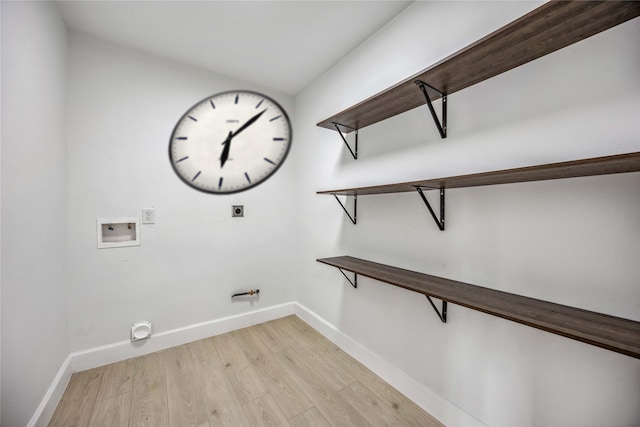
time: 6:07
